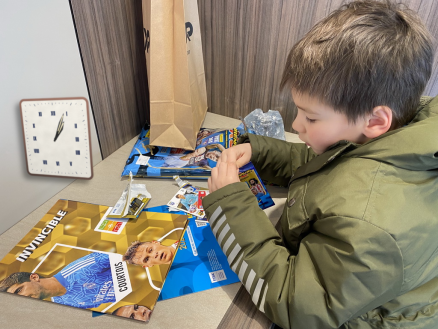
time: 1:04
